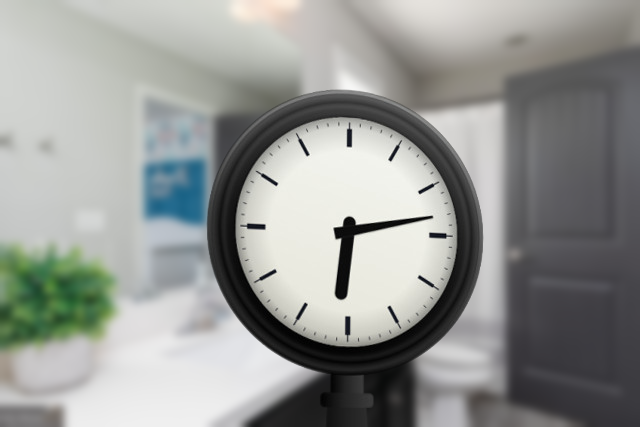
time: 6:13
